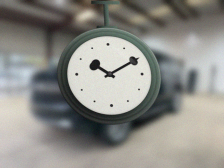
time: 10:10
